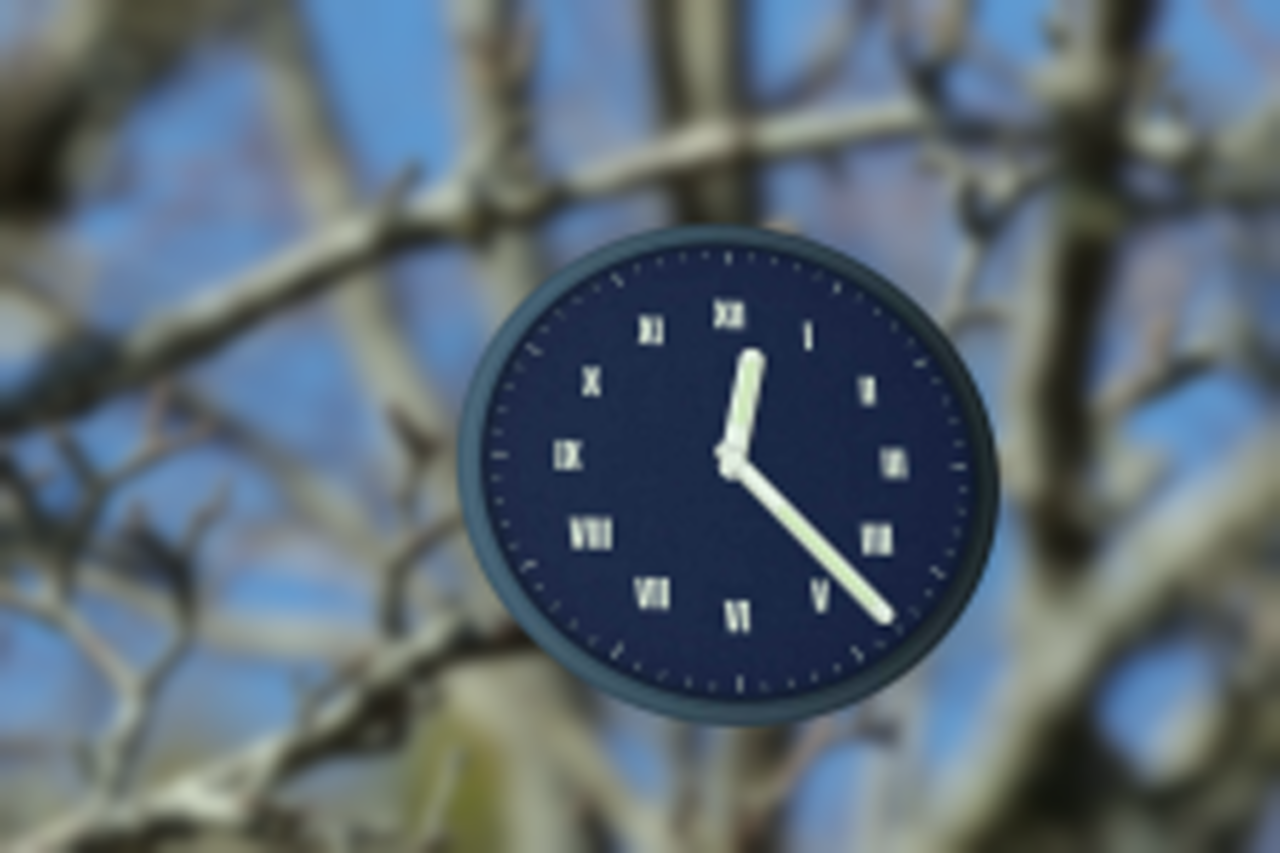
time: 12:23
